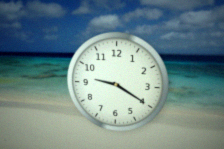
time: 9:20
